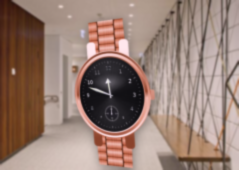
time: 11:48
